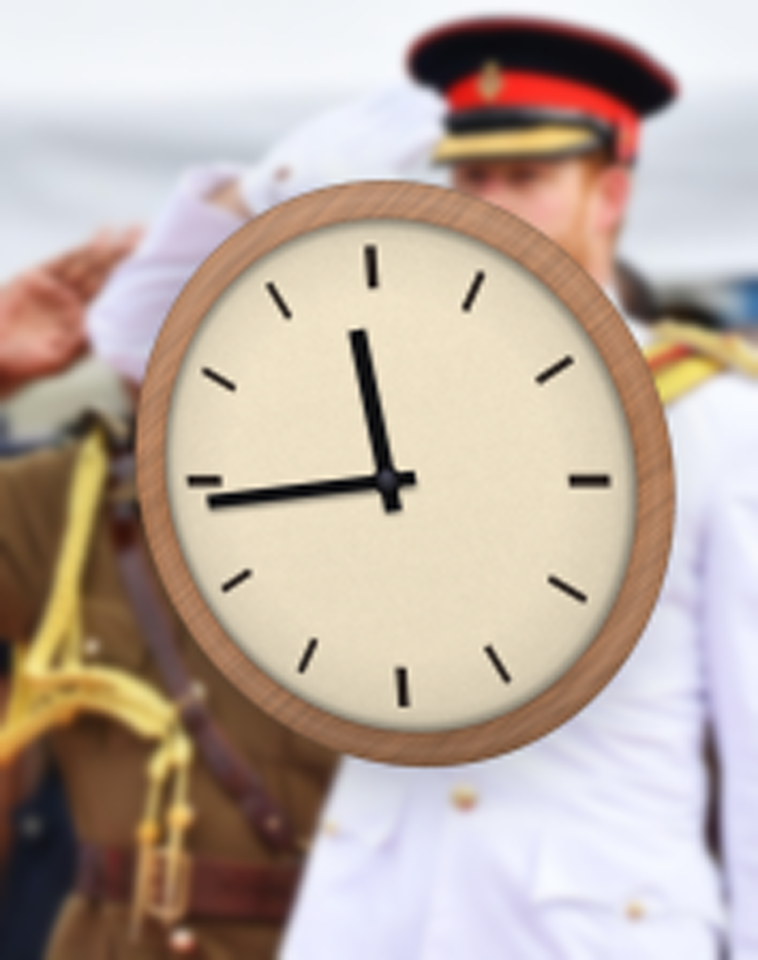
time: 11:44
